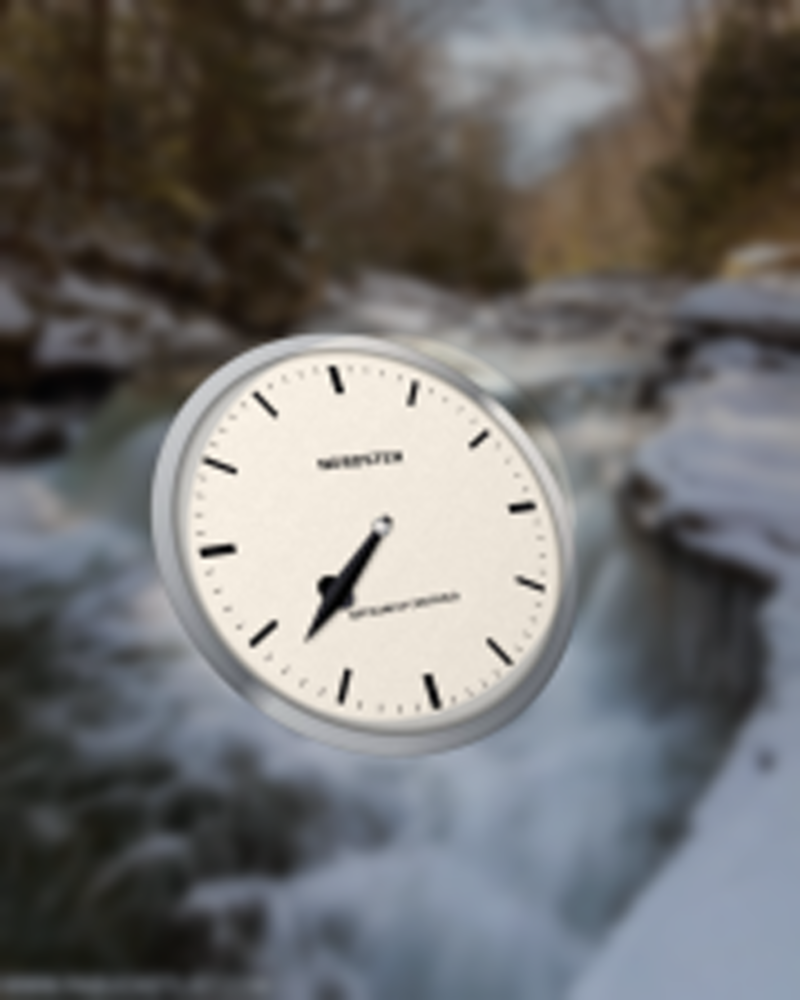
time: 7:38
